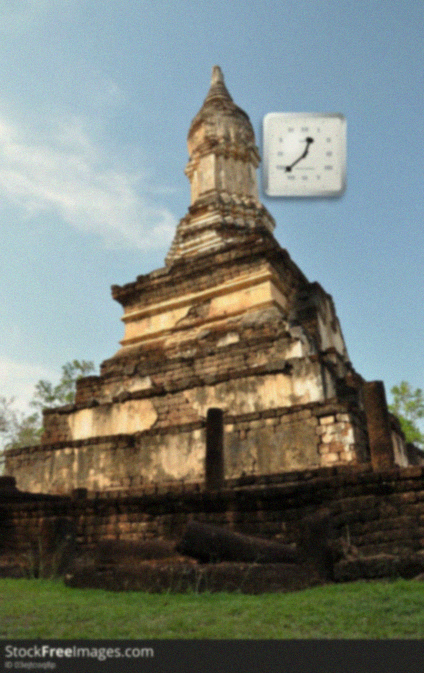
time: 12:38
